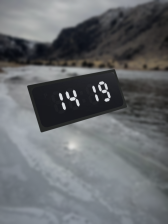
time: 14:19
